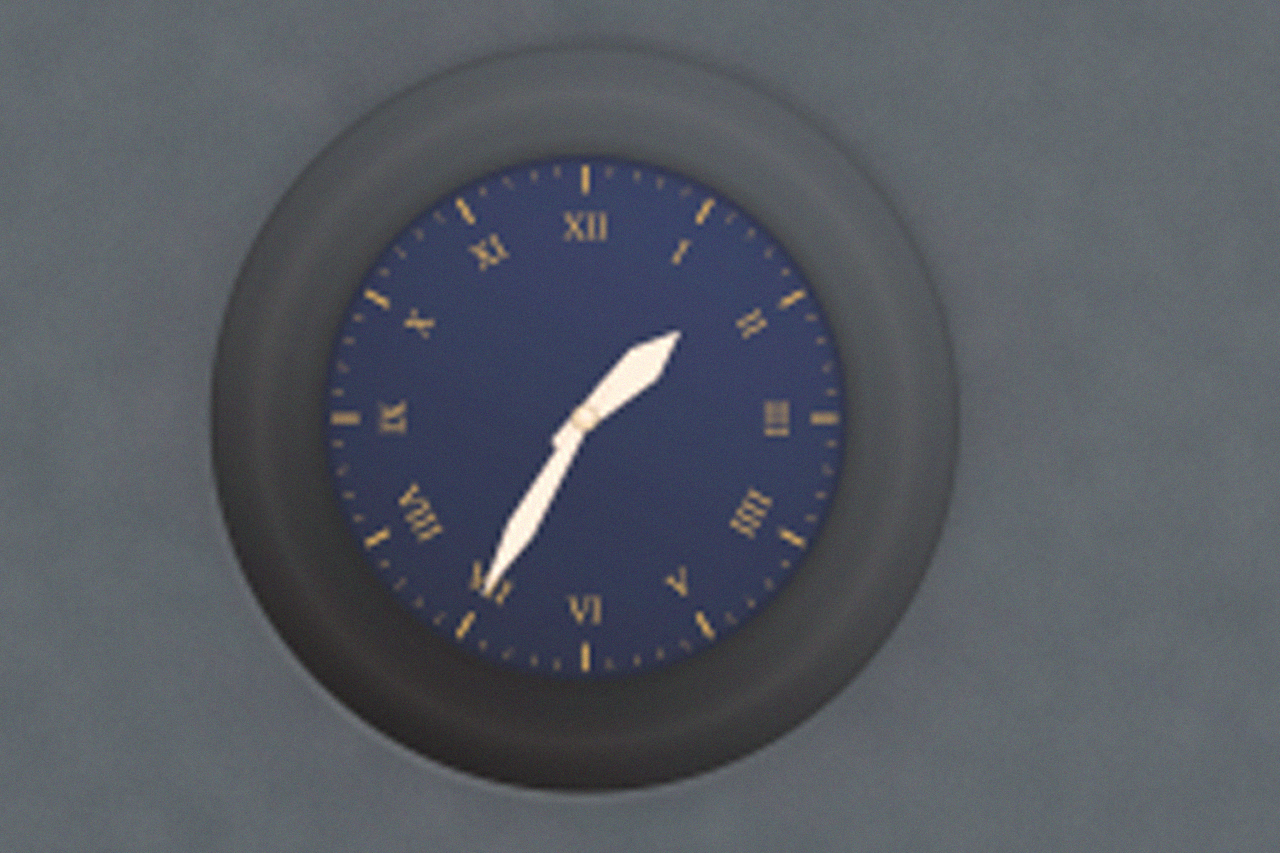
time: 1:35
